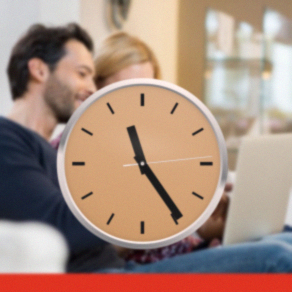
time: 11:24:14
